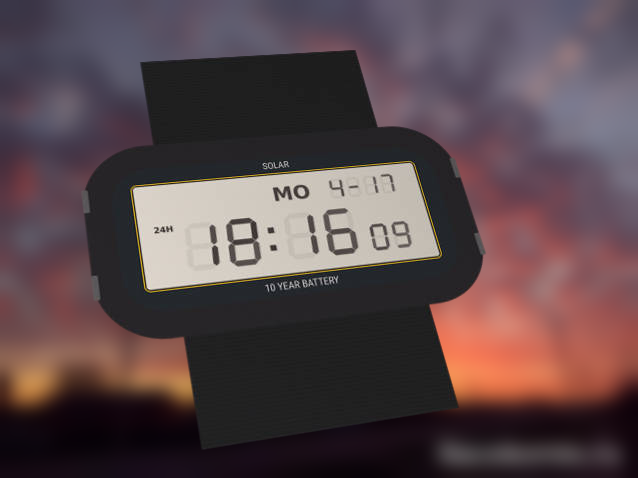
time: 18:16:09
